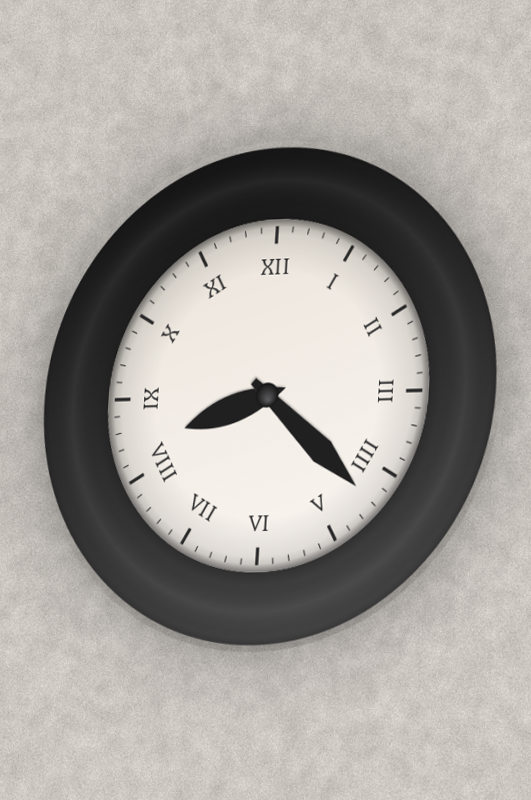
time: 8:22
